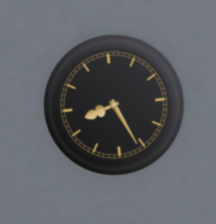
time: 8:26
